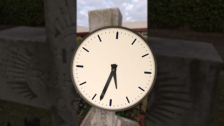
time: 5:33
